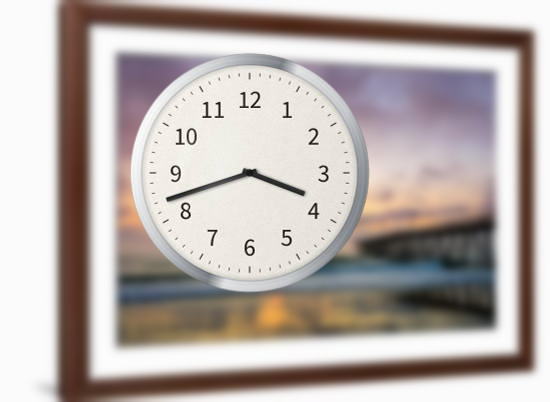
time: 3:42
